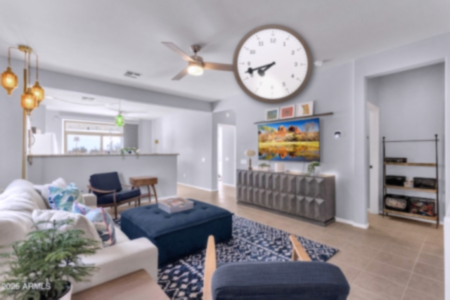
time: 7:42
